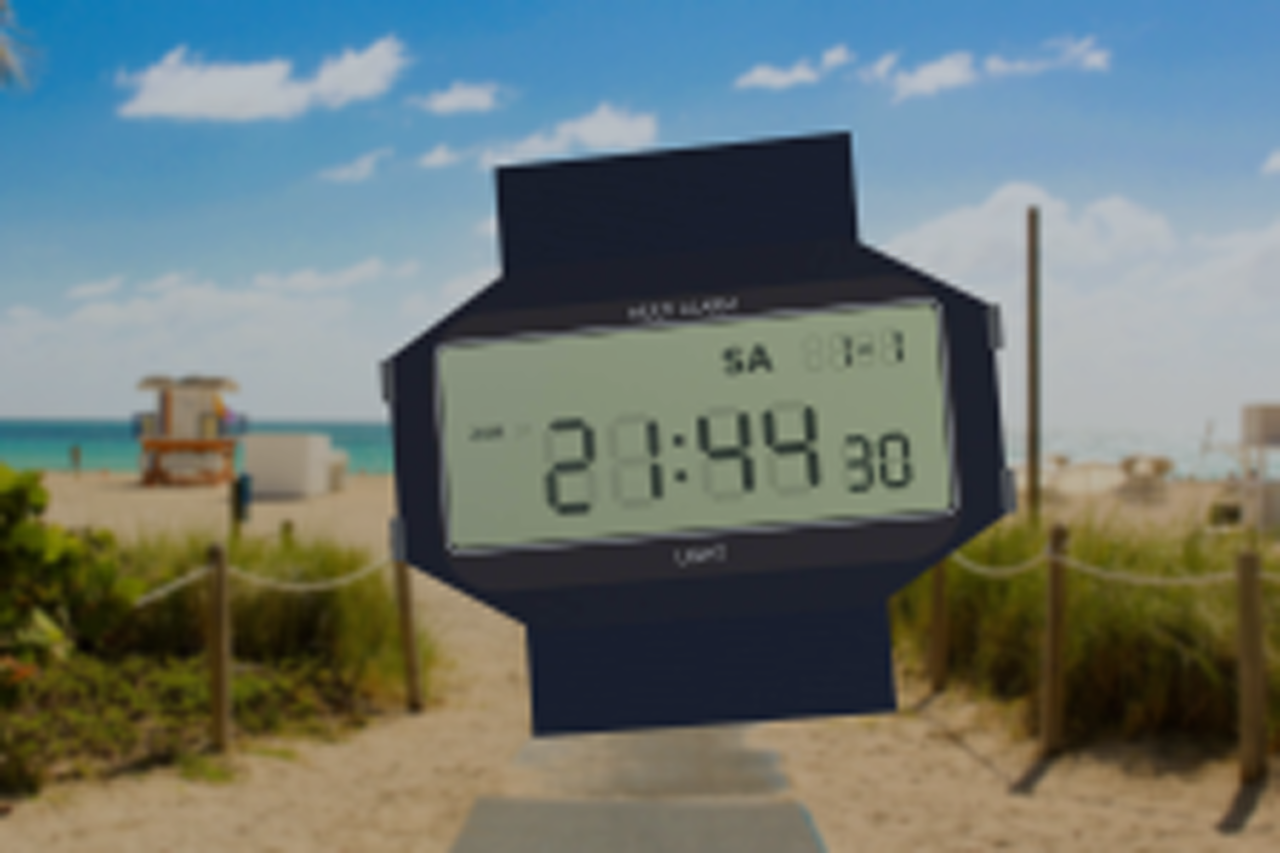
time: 21:44:30
